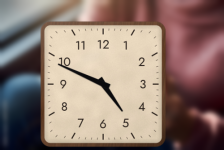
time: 4:49
